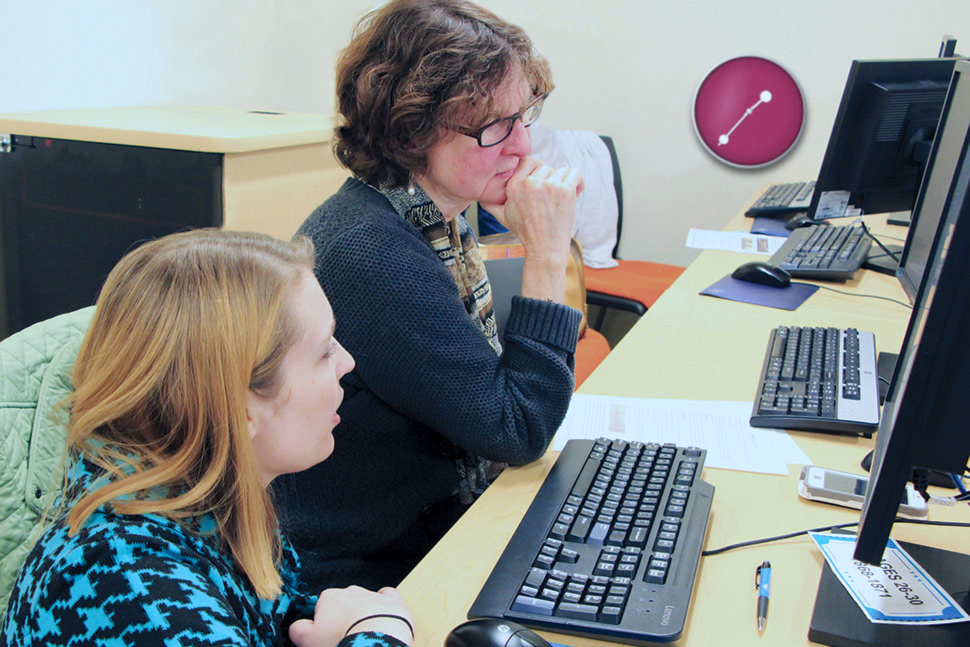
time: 1:37
